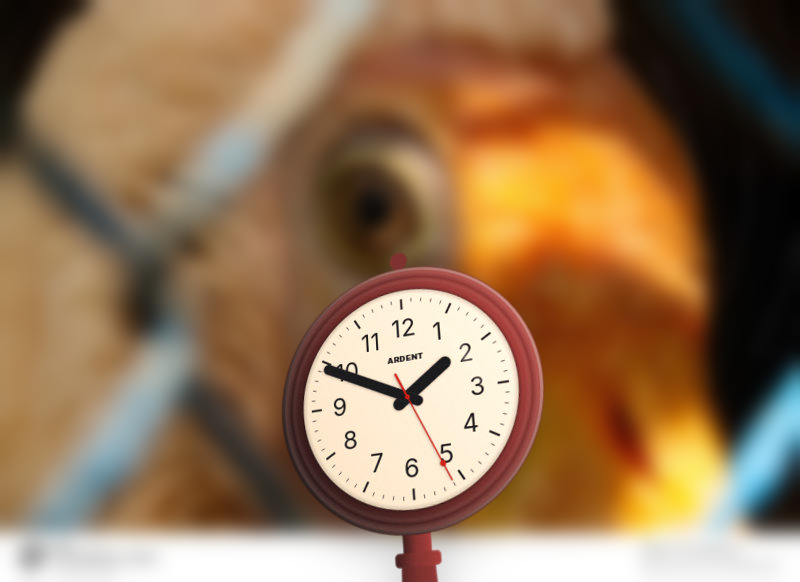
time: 1:49:26
